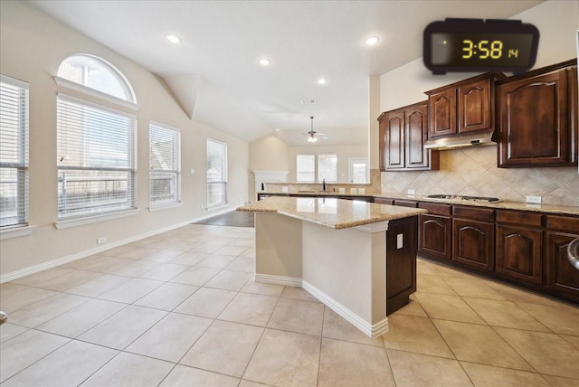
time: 3:58:14
